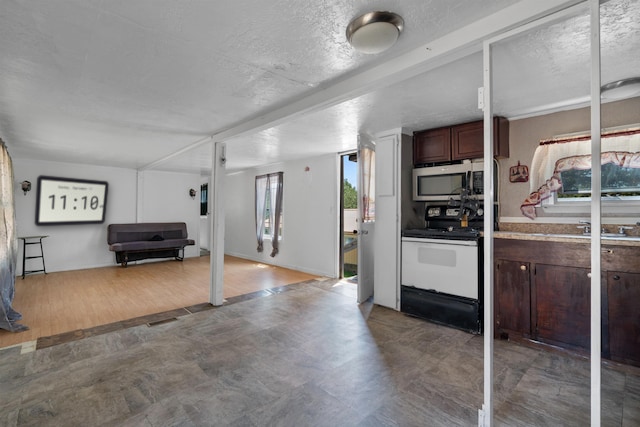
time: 11:10
